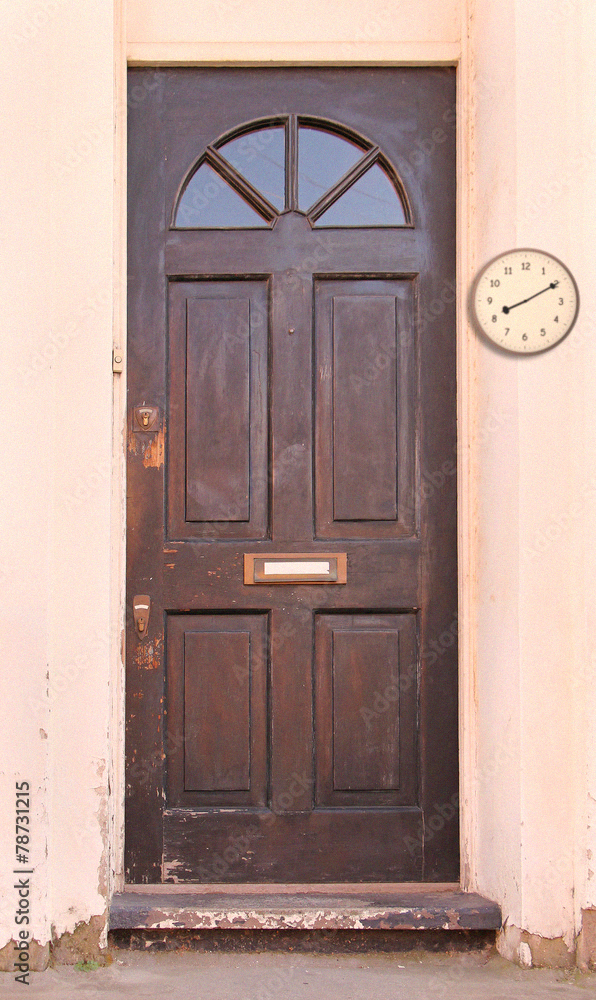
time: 8:10
